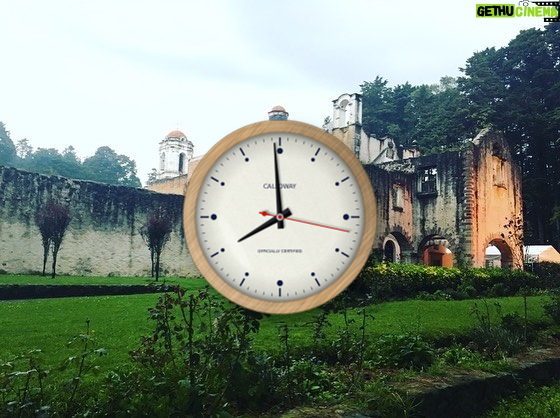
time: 7:59:17
